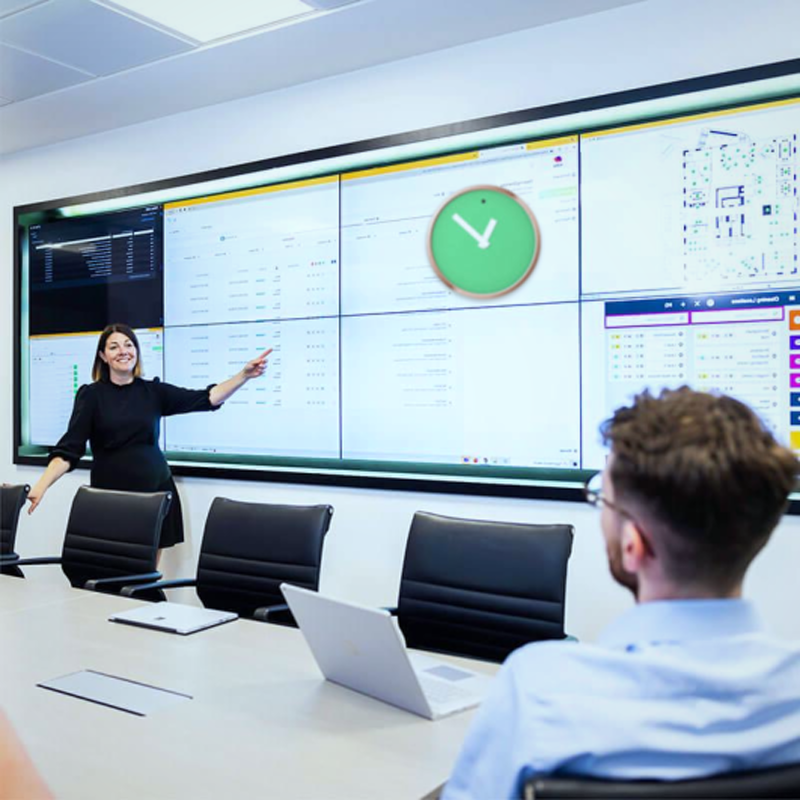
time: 12:52
